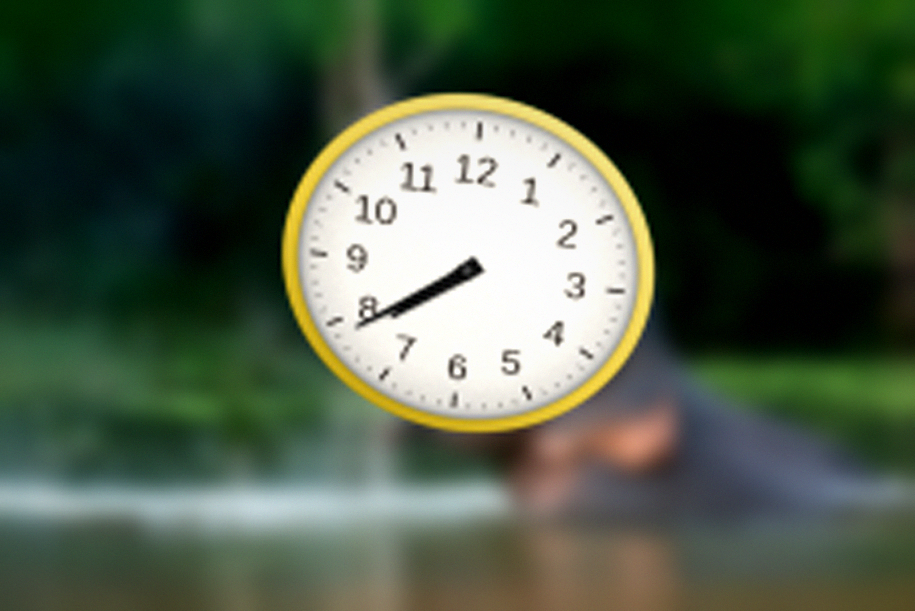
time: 7:39
